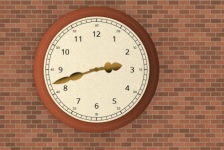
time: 2:42
